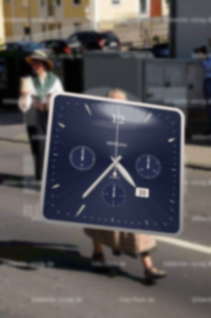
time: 4:36
